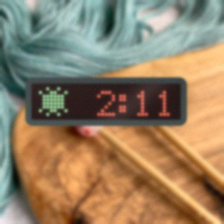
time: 2:11
